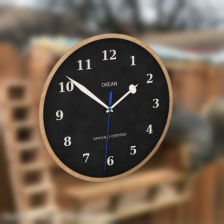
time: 1:51:31
